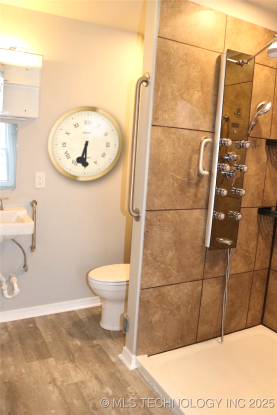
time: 6:30
